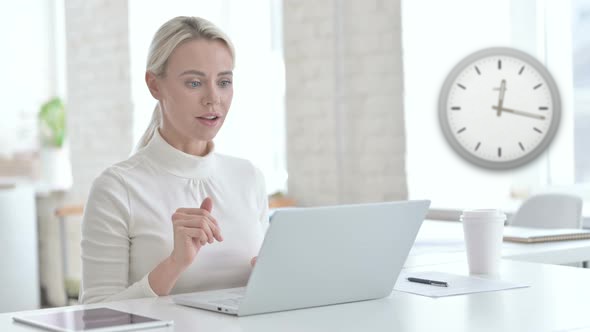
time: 12:17
